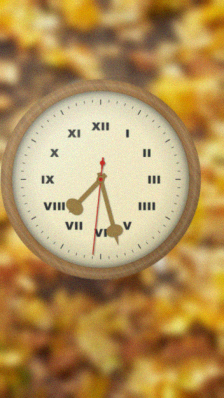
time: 7:27:31
